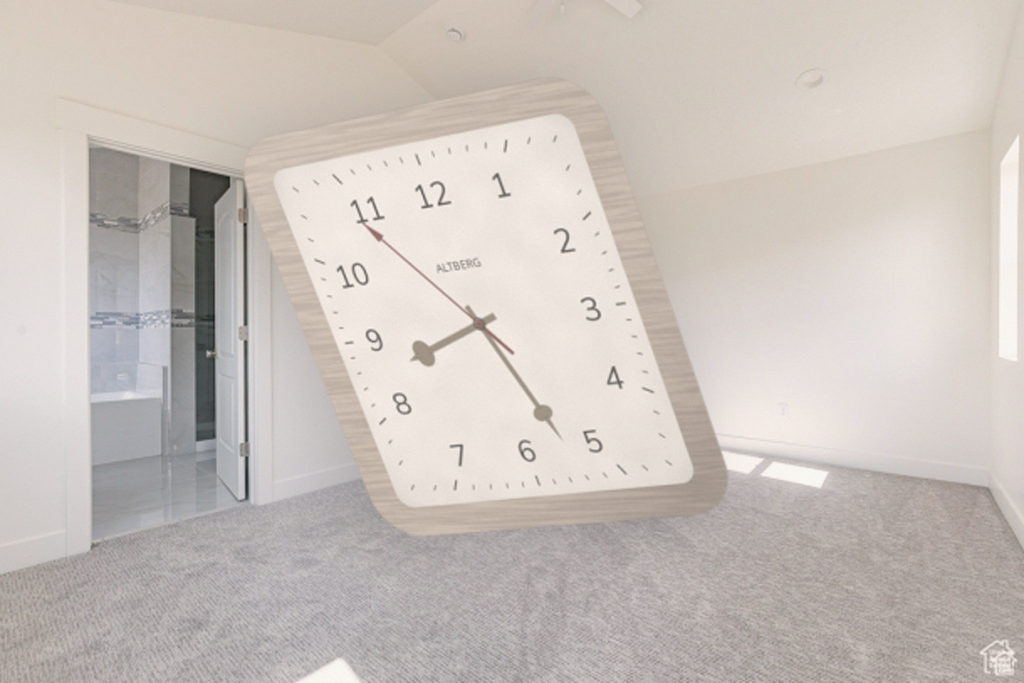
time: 8:26:54
